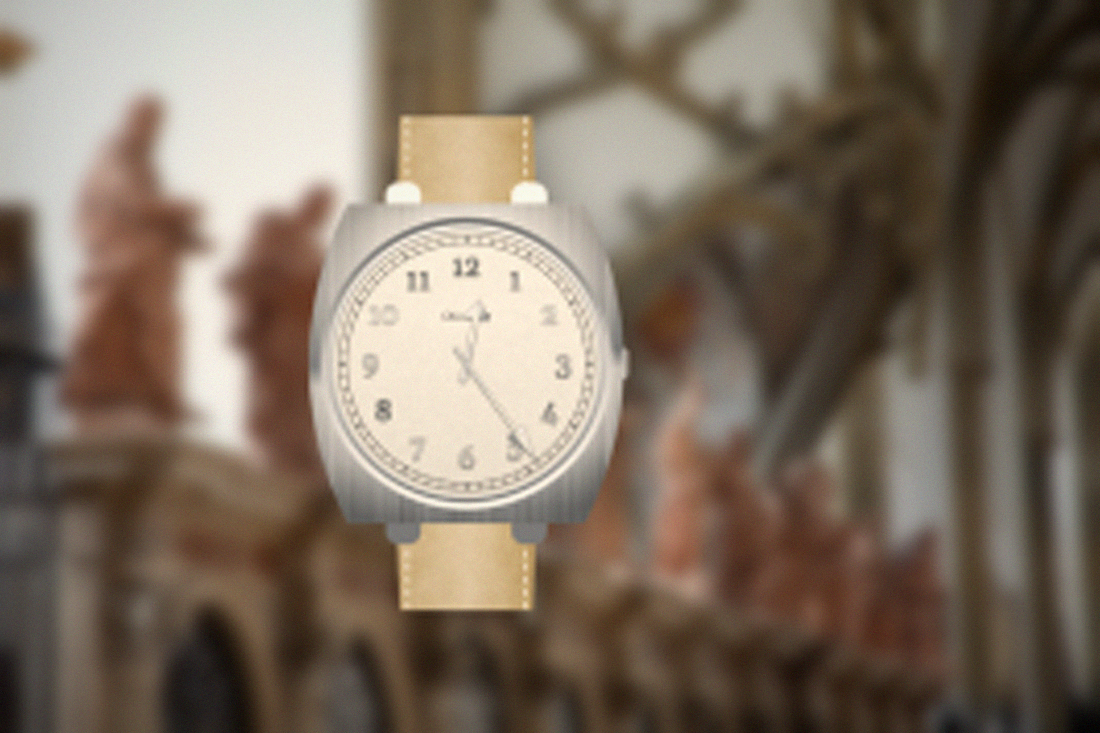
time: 12:24
